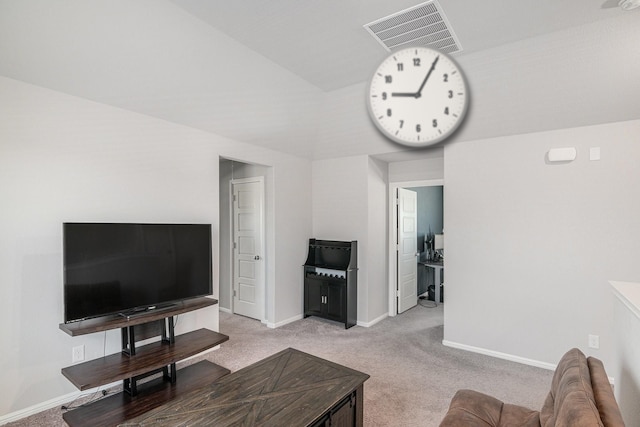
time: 9:05
